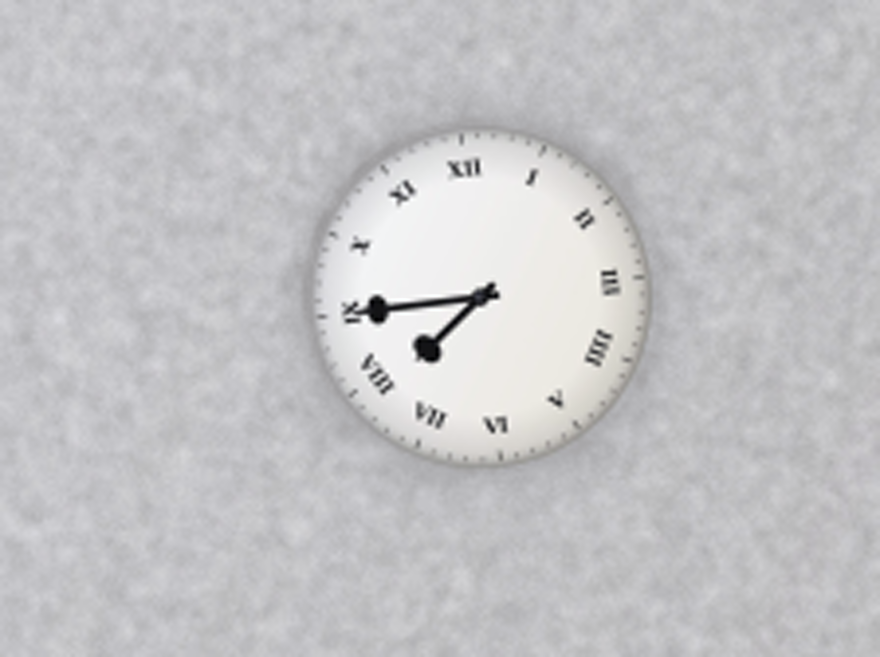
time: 7:45
